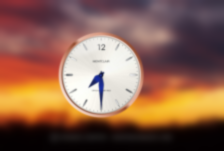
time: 7:30
